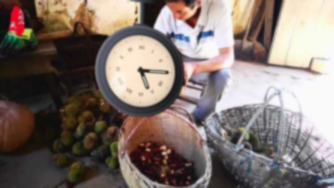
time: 5:15
